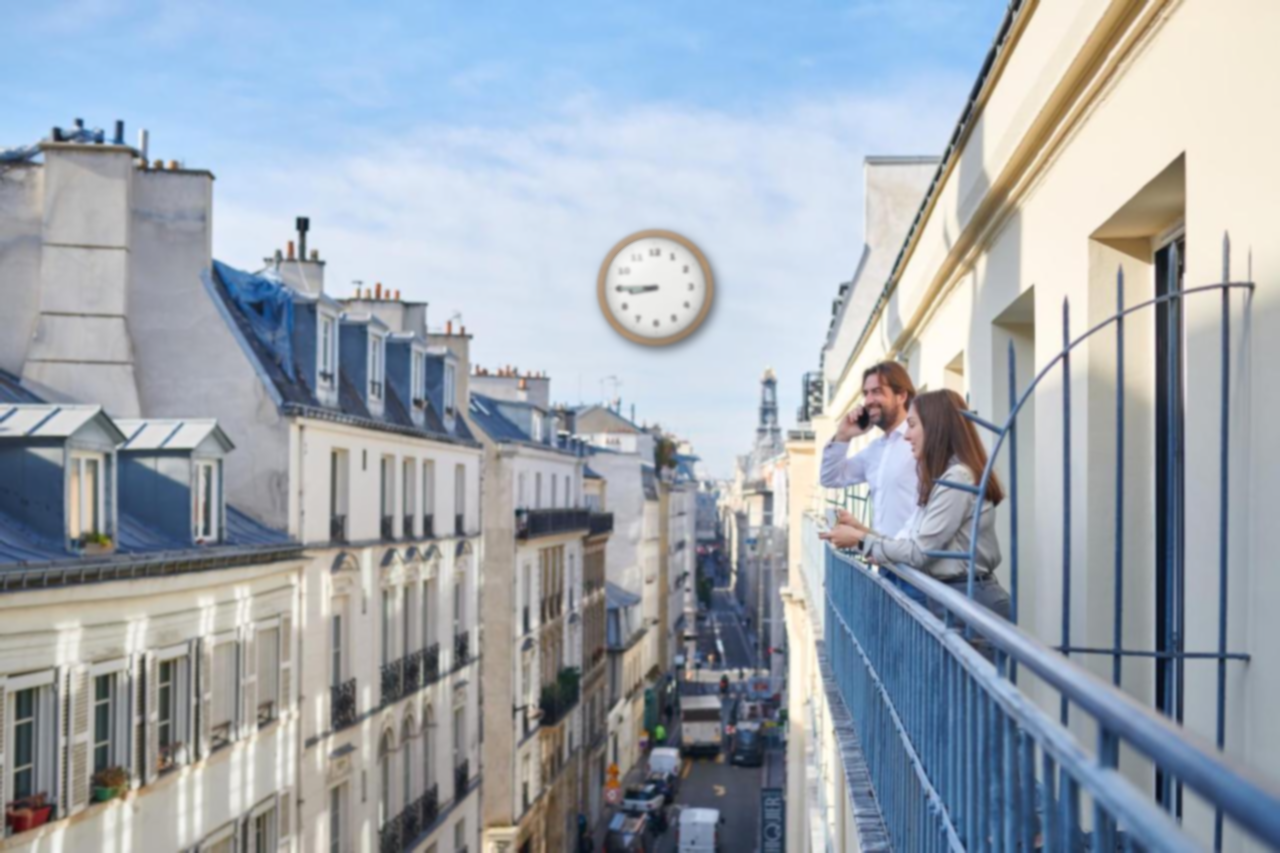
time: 8:45
